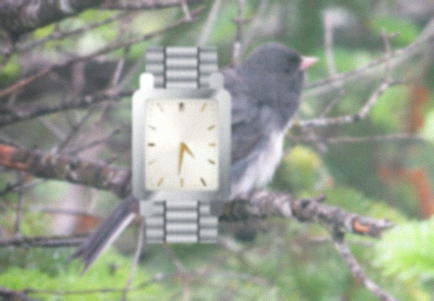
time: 4:31
